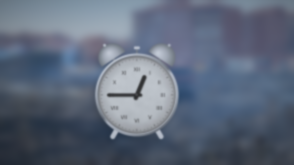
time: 12:45
